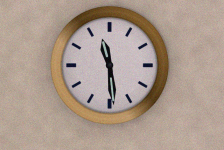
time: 11:29
